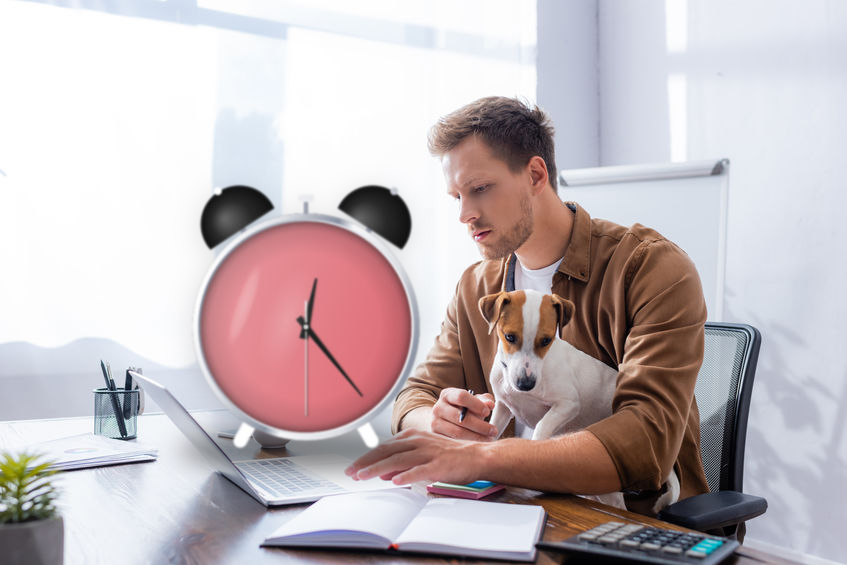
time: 12:23:30
